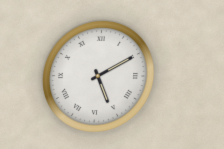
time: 5:10
